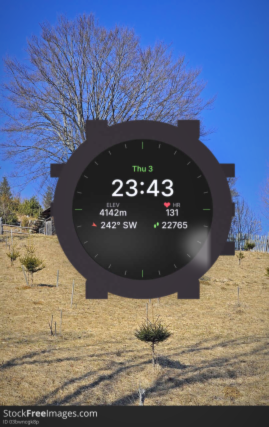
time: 23:43
